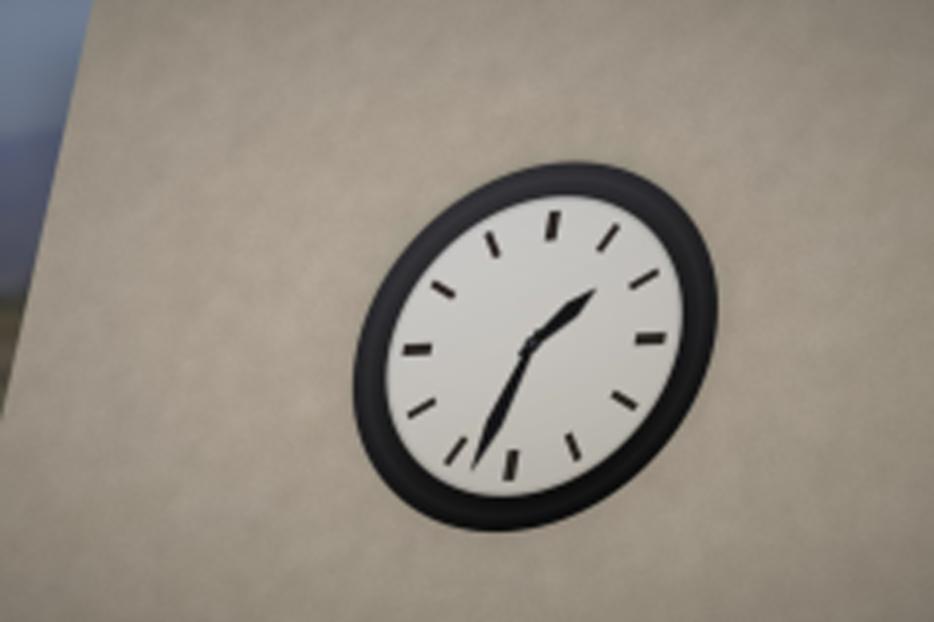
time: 1:33
